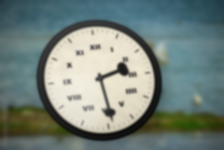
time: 2:29
